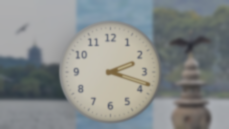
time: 2:18
